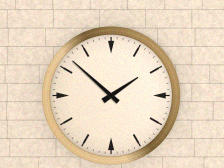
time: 1:52
